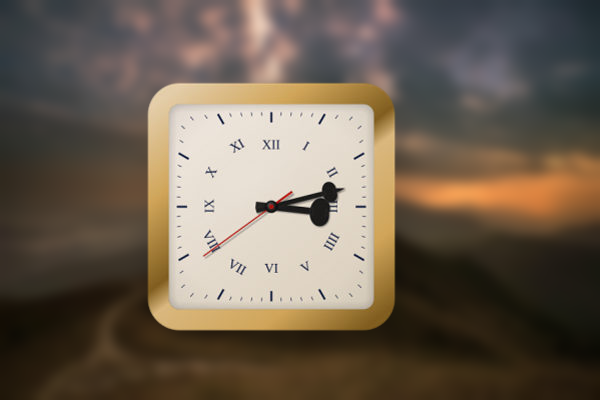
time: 3:12:39
